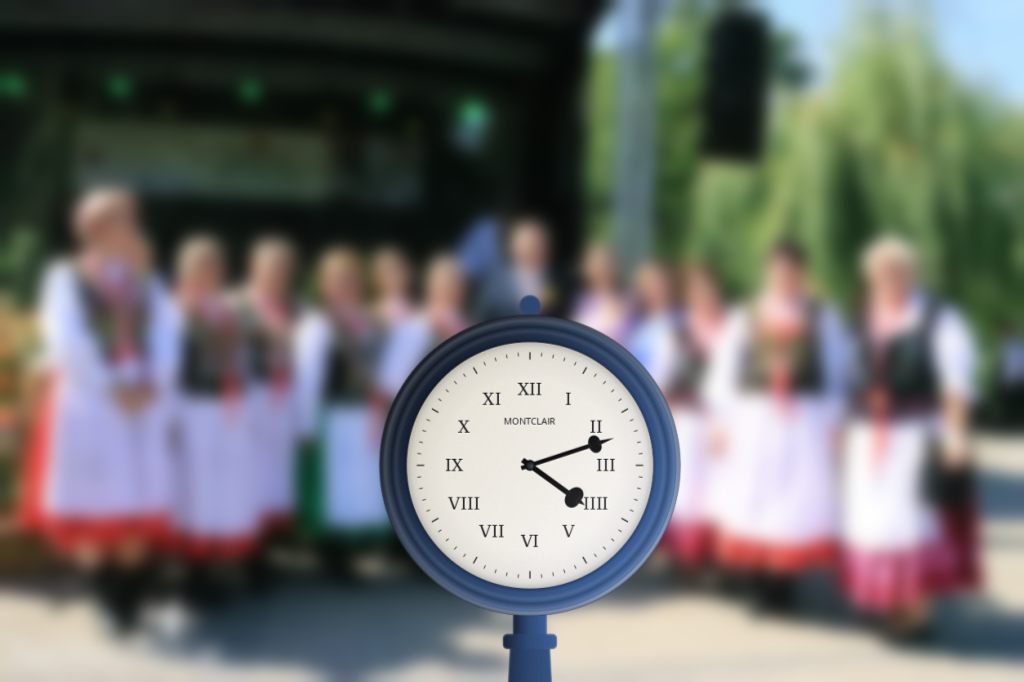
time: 4:12
